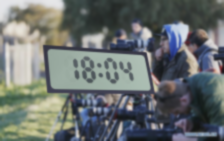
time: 18:04
